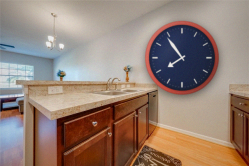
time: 7:54
